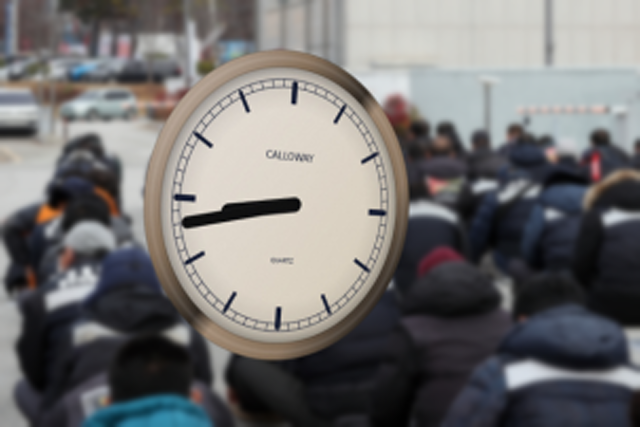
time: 8:43
